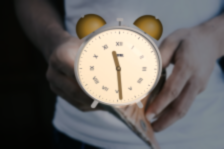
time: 11:29
